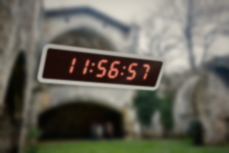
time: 11:56:57
